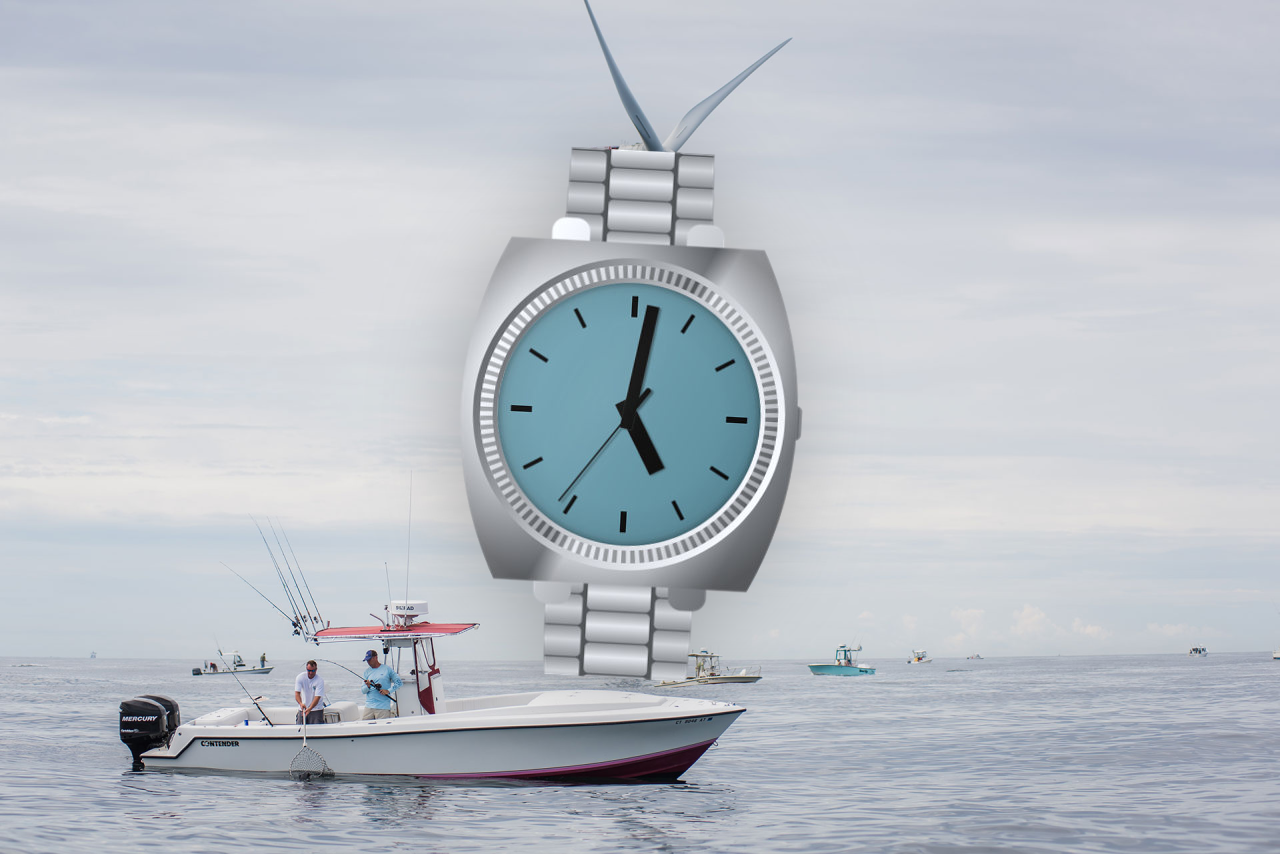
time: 5:01:36
